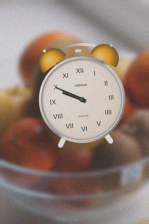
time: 9:50
